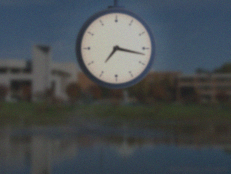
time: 7:17
